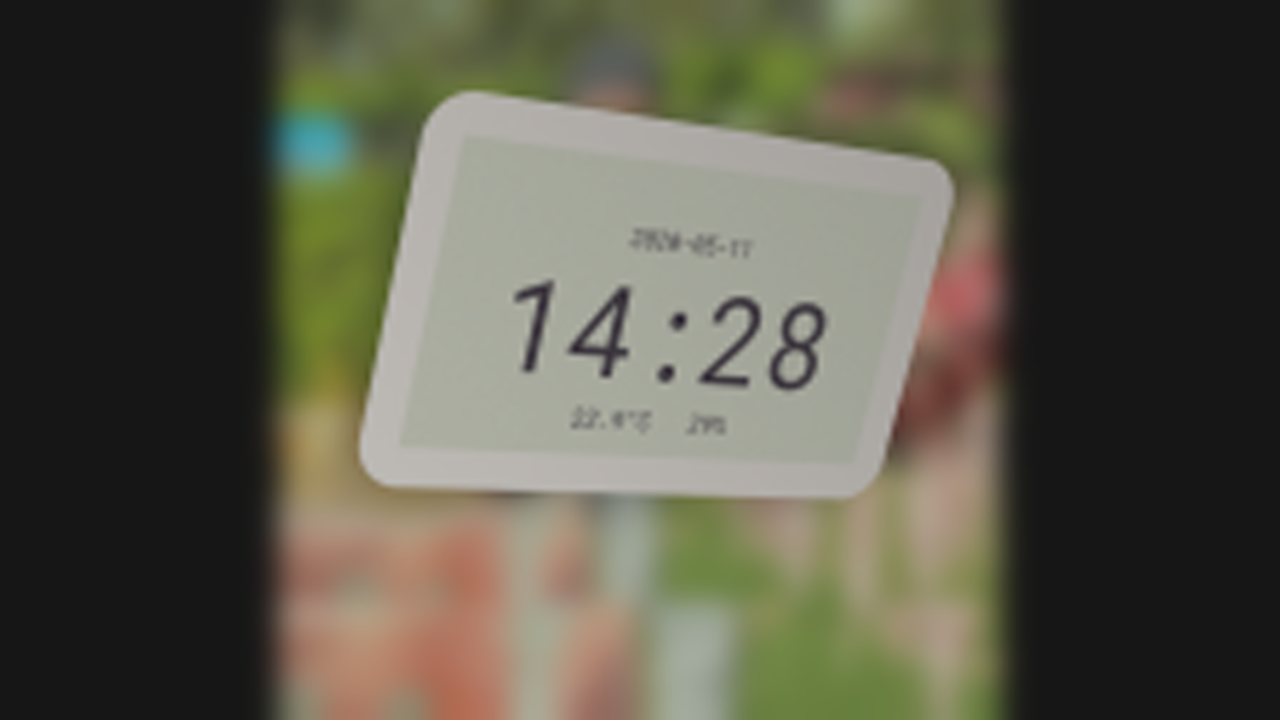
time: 14:28
